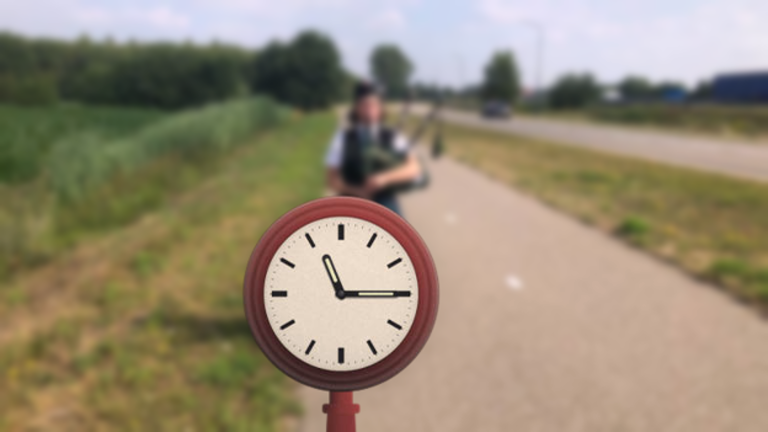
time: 11:15
